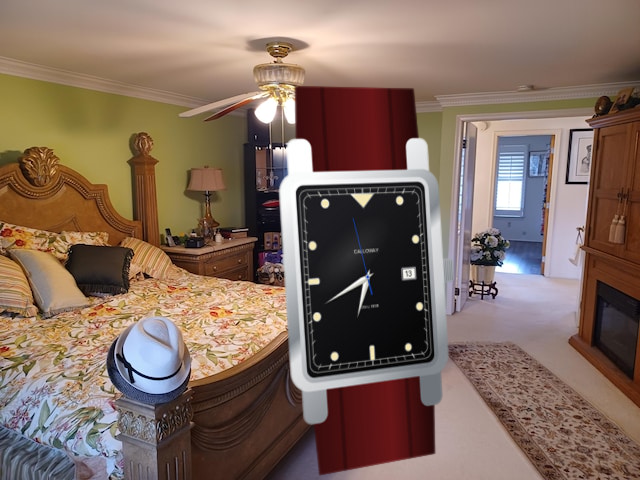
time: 6:40:58
